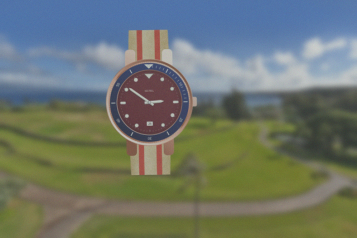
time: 2:51
